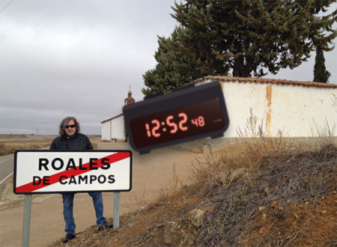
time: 12:52:48
